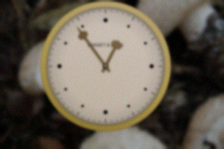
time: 12:54
